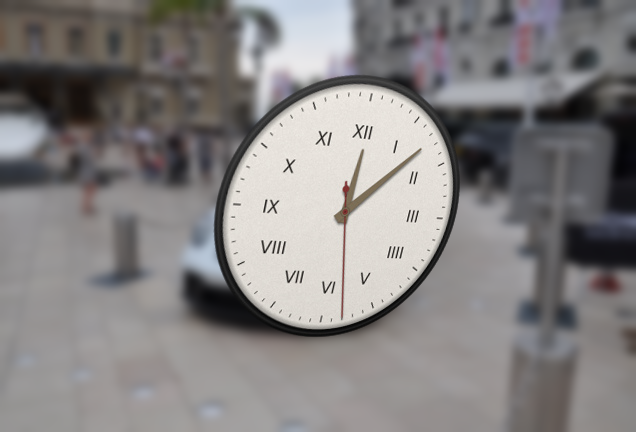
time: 12:07:28
